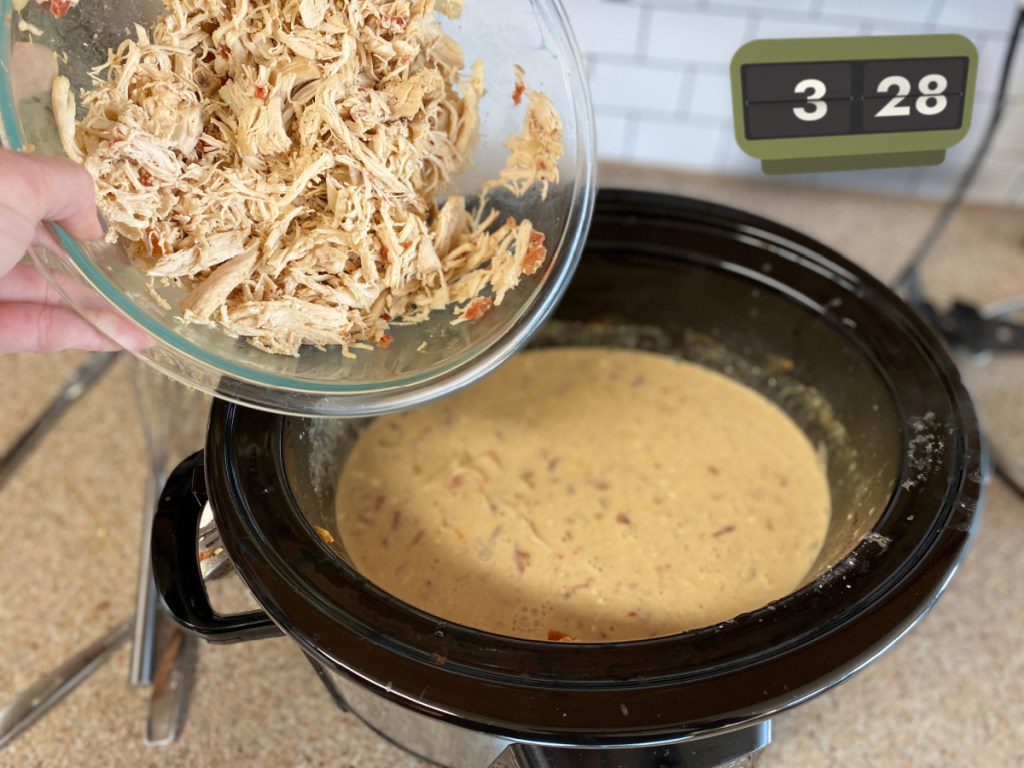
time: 3:28
